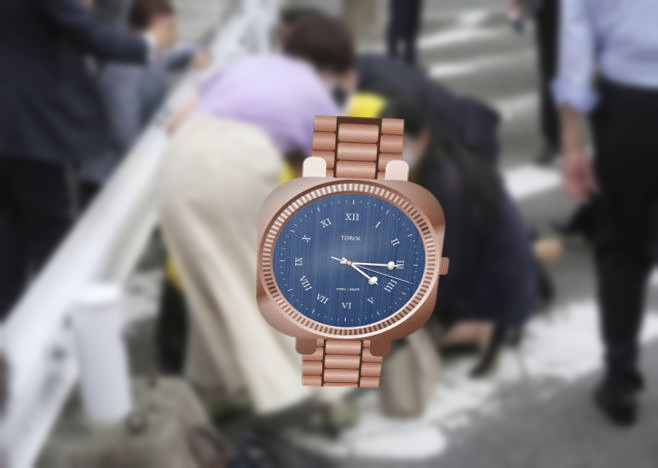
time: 4:15:18
